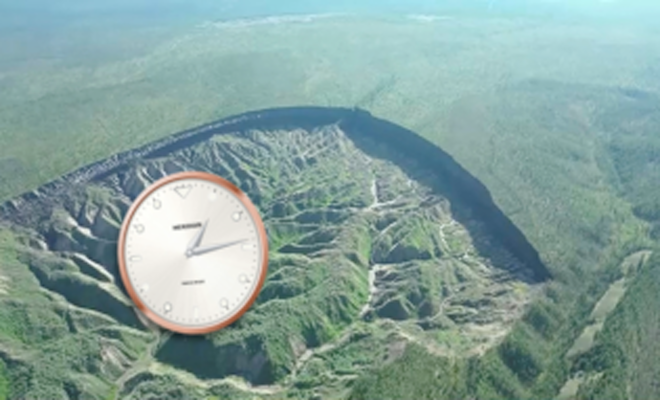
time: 1:14
